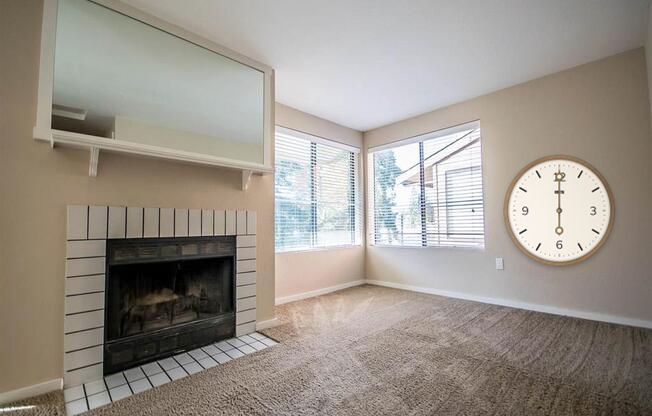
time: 6:00
